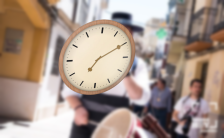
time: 7:10
